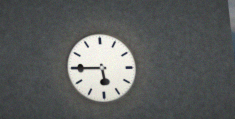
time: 5:45
